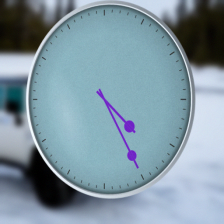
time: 4:25
